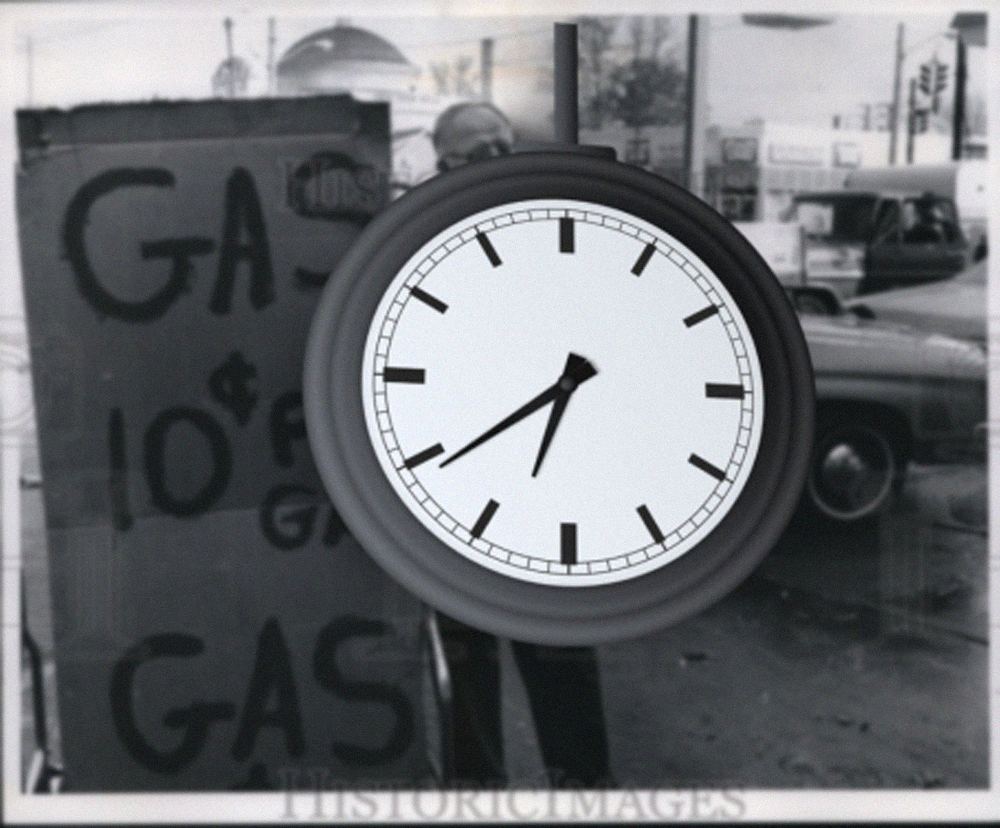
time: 6:39
